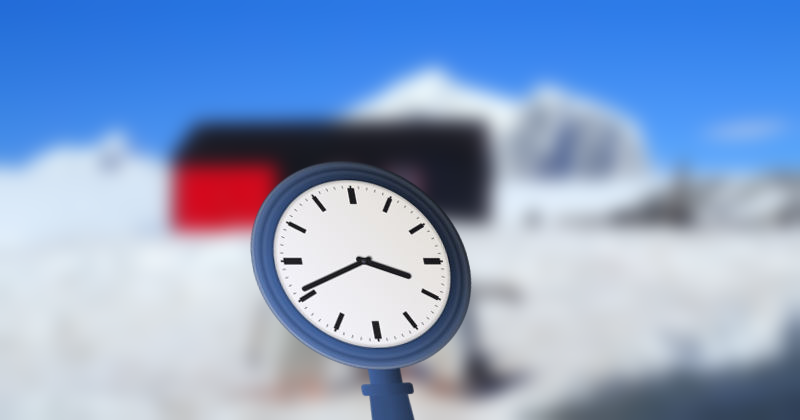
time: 3:41
